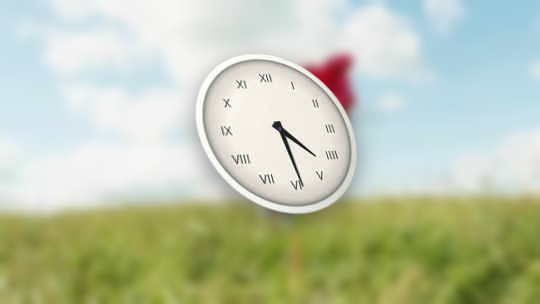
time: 4:29
